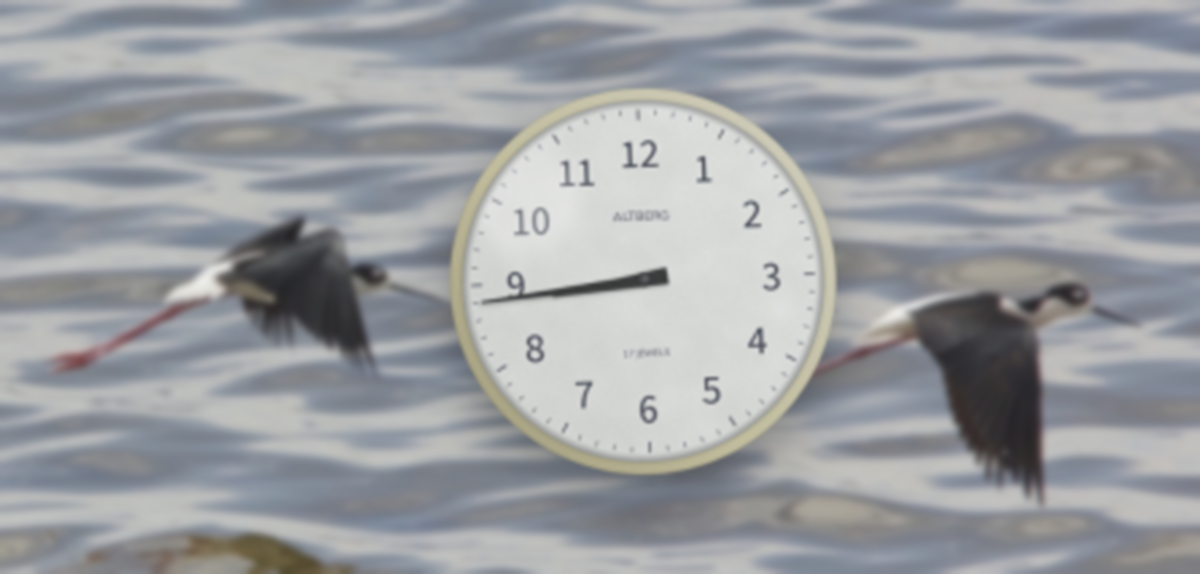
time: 8:44
